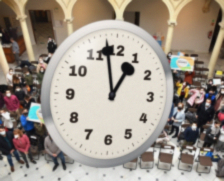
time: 12:58
